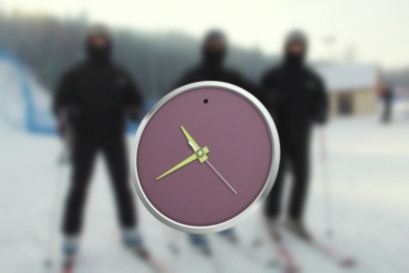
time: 10:39:22
